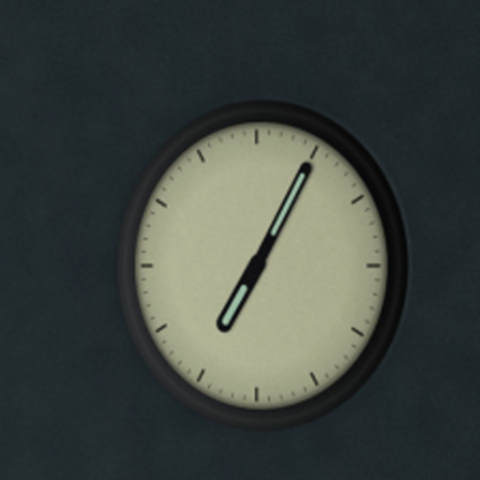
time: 7:05
